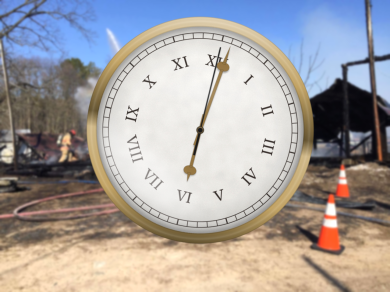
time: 6:01:00
